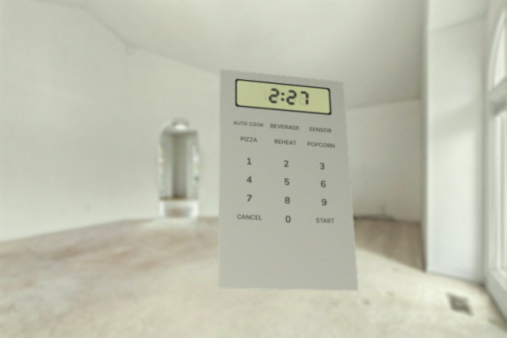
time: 2:27
